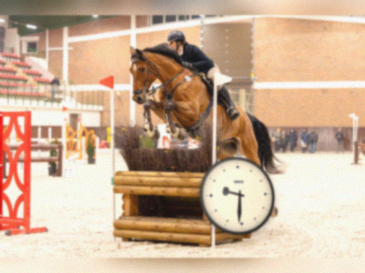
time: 9:31
